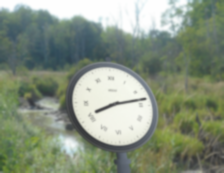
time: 8:13
